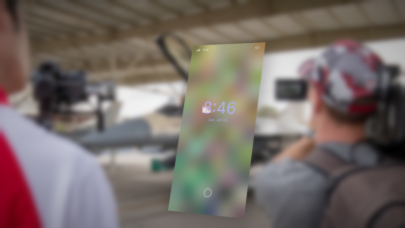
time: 8:46
